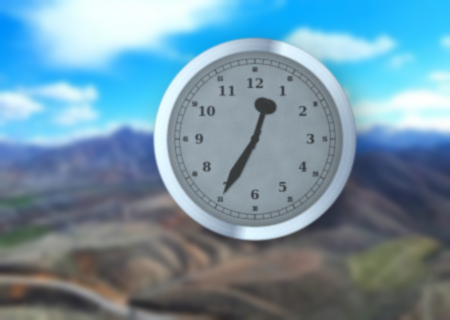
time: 12:35
